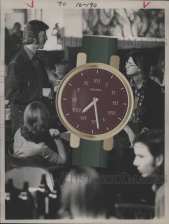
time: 7:28
